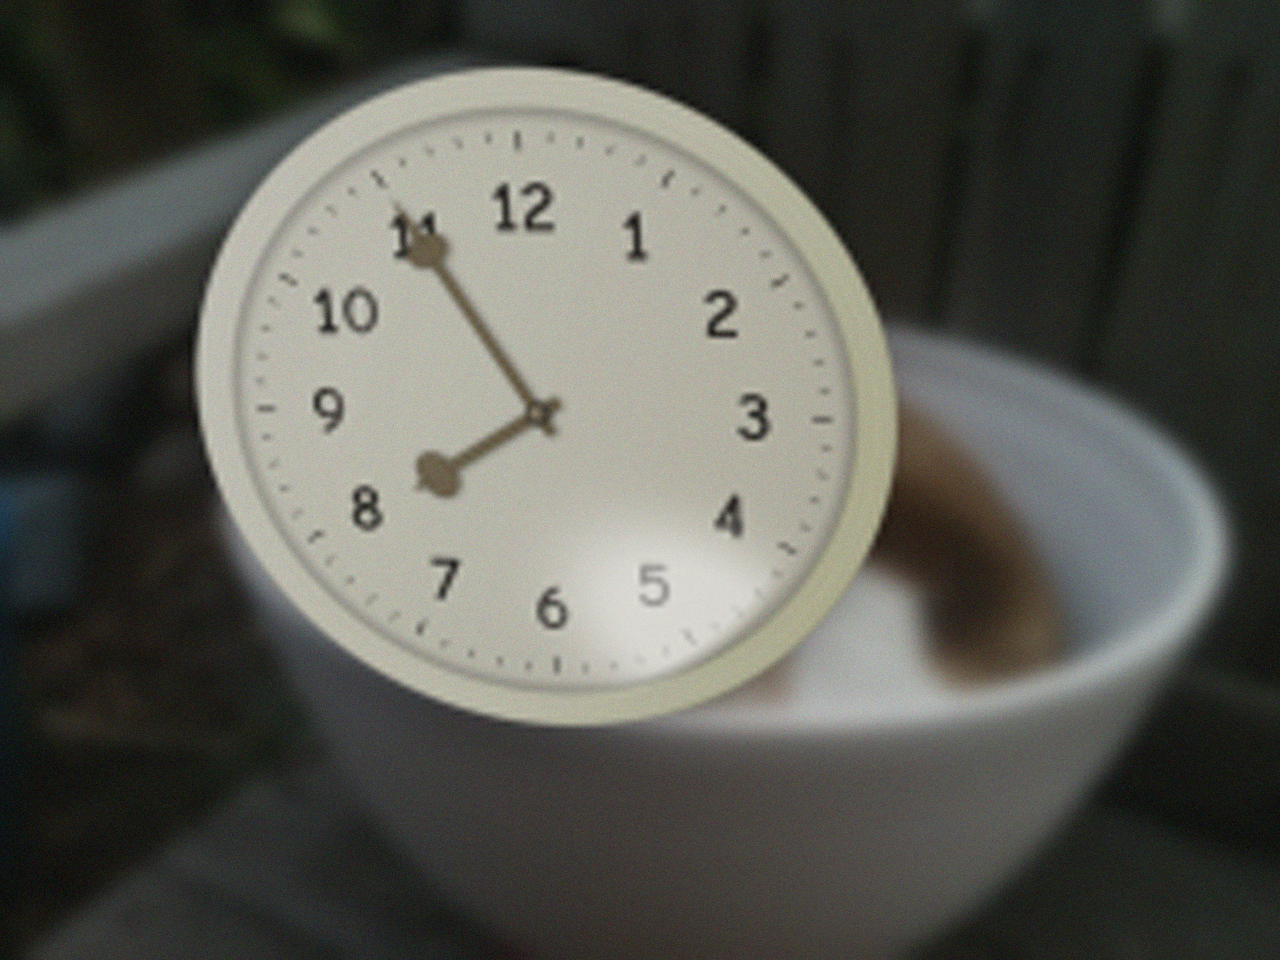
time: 7:55
